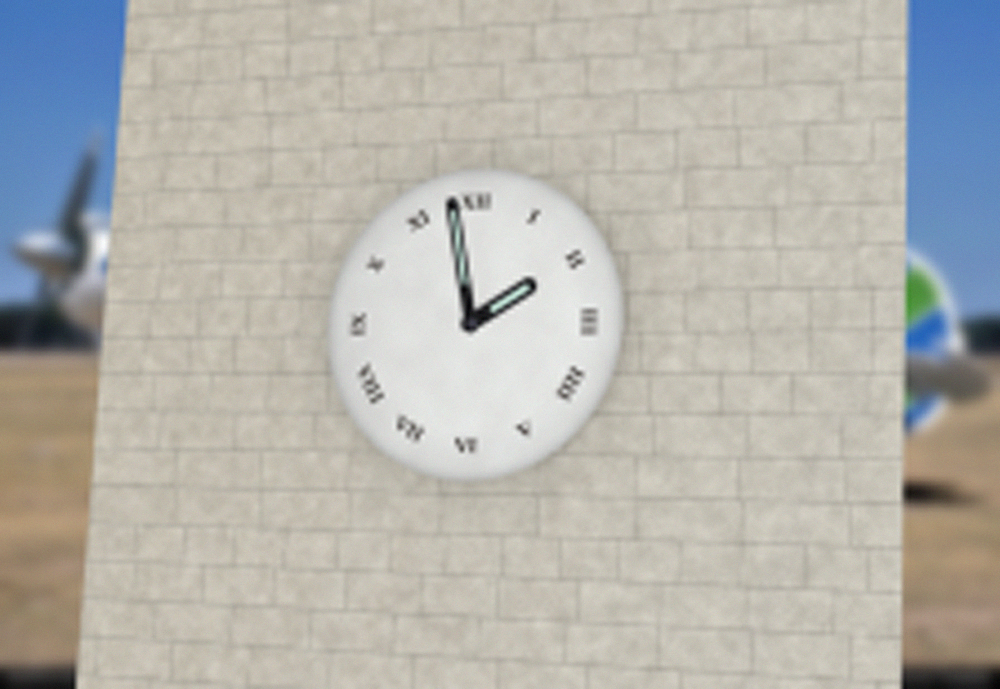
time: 1:58
